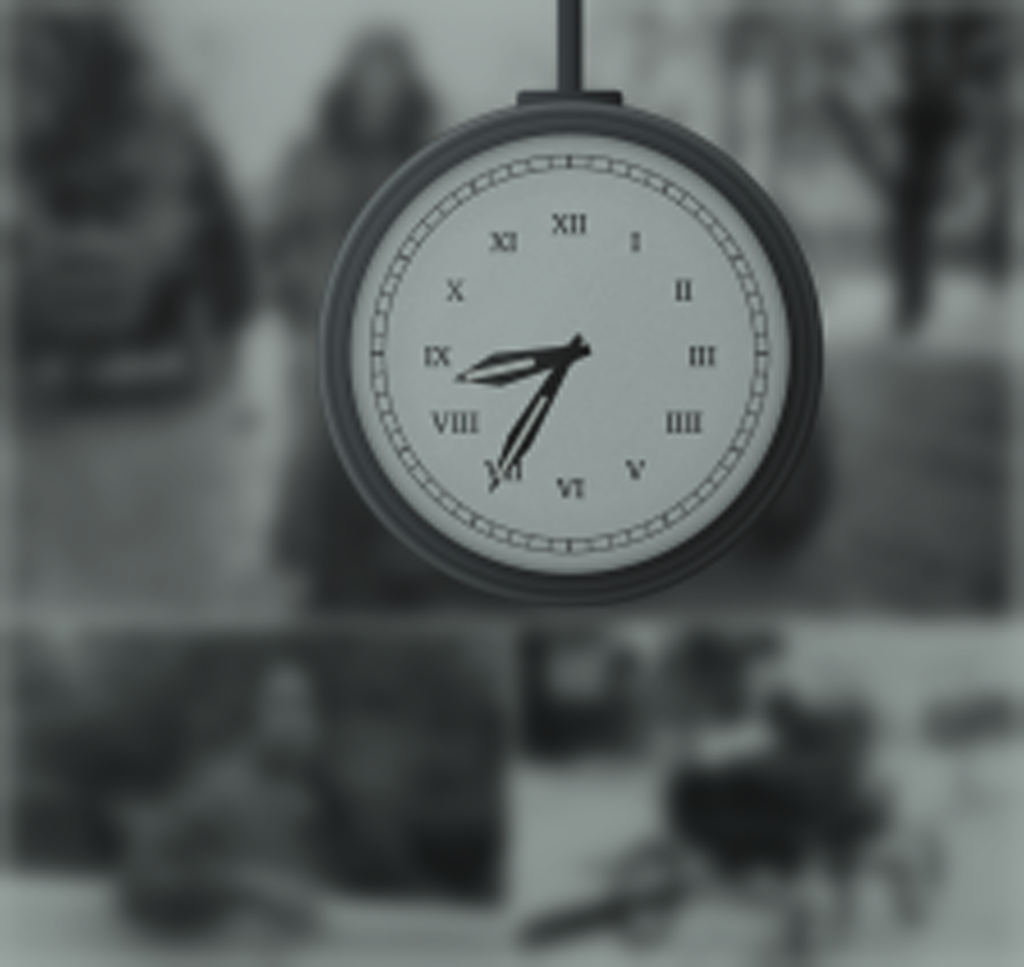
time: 8:35
